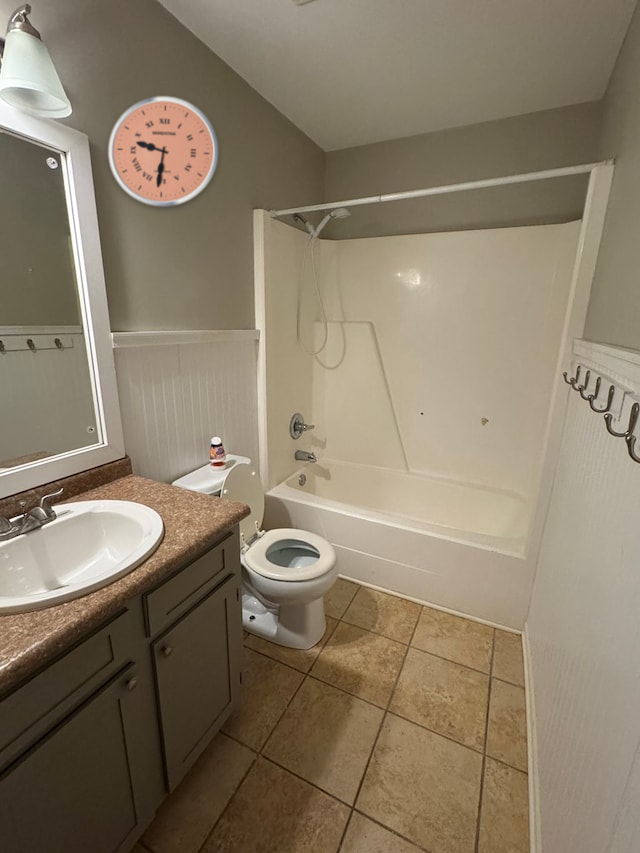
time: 9:31
